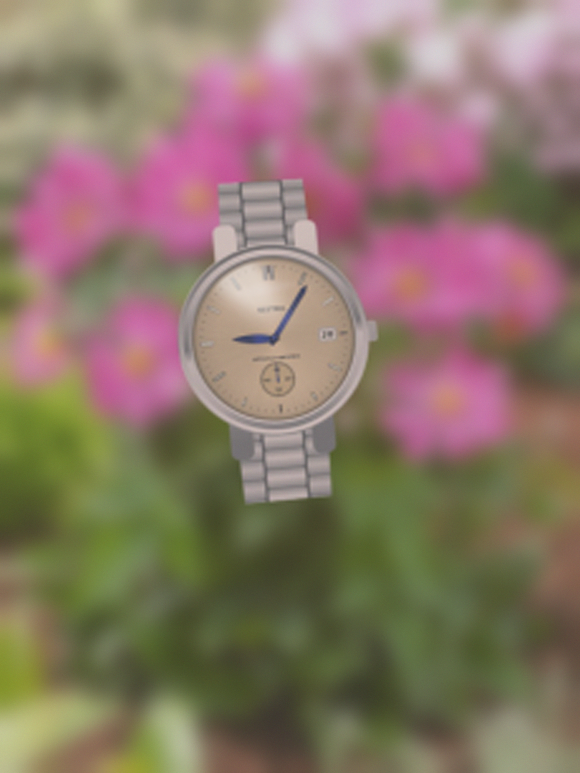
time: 9:06
